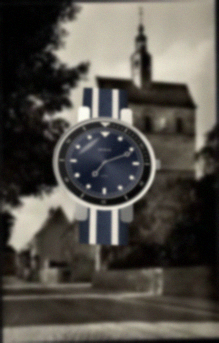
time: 7:11
